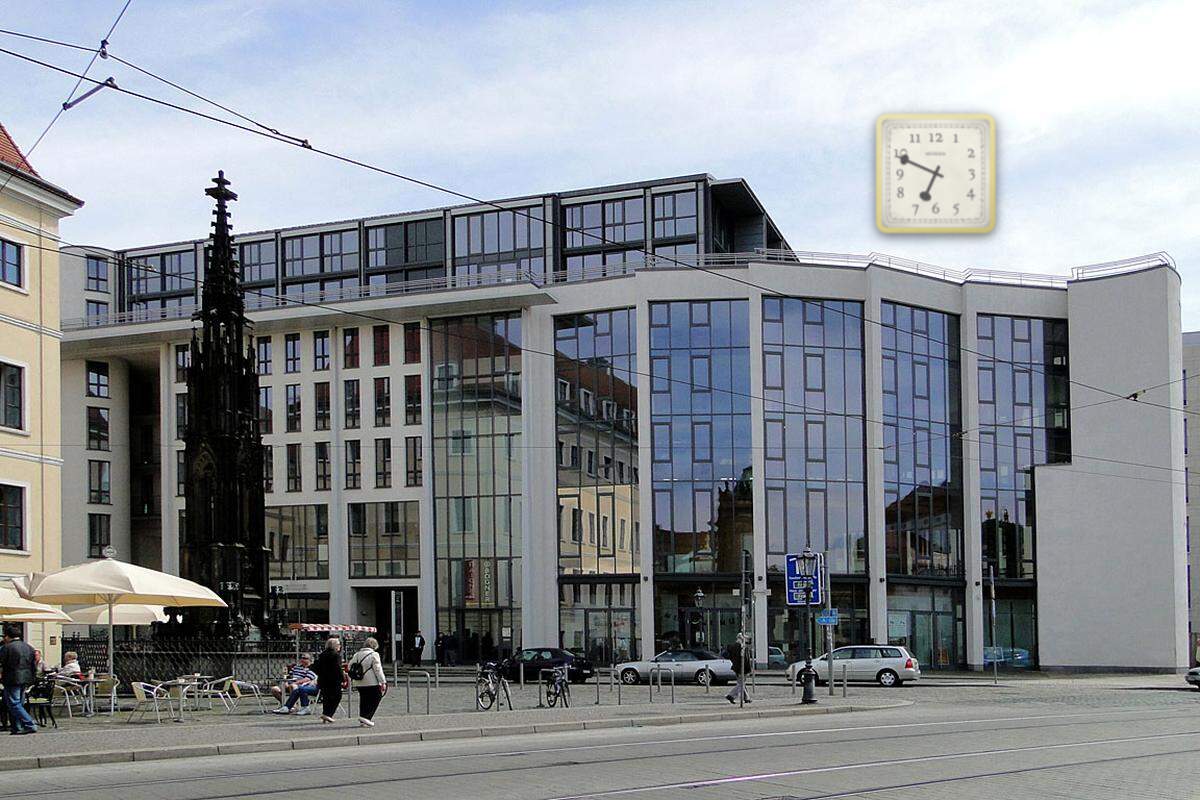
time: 6:49
